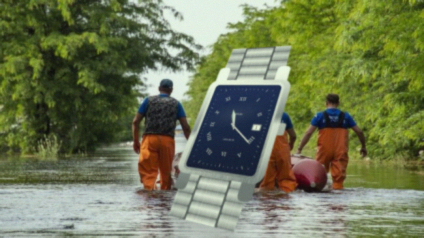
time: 11:21
